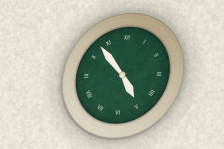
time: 4:53
